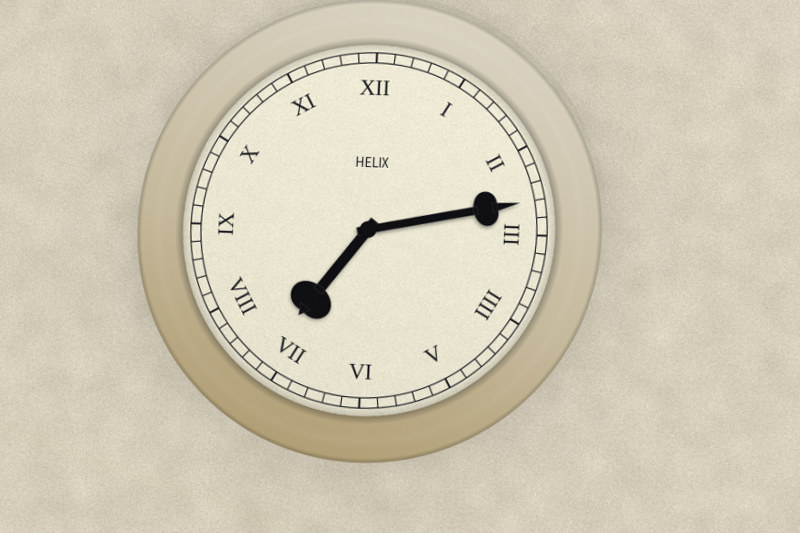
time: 7:13
